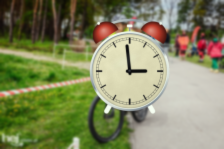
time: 2:59
